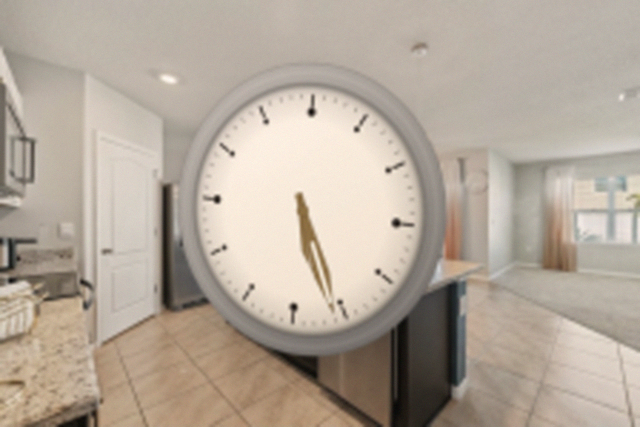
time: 5:26
